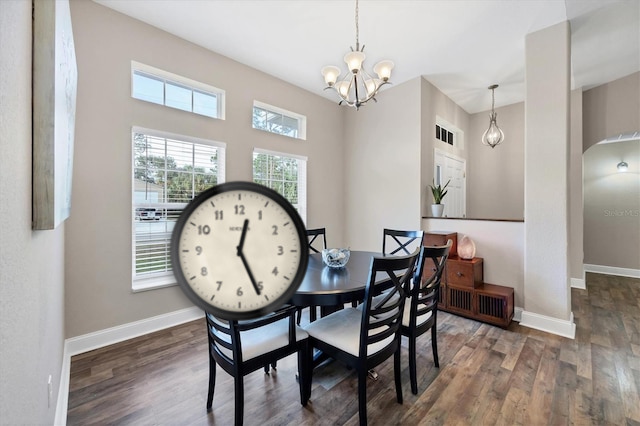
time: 12:26
